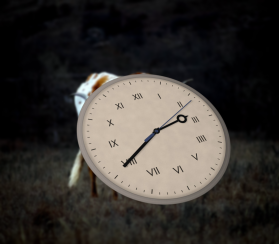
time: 2:40:11
